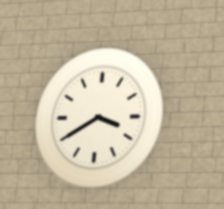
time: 3:40
